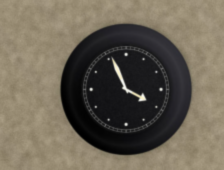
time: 3:56
